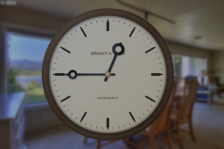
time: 12:45
